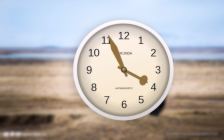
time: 3:56
